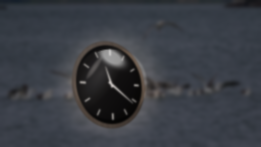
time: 11:21
